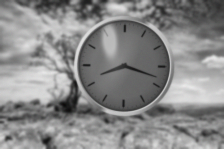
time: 8:18
